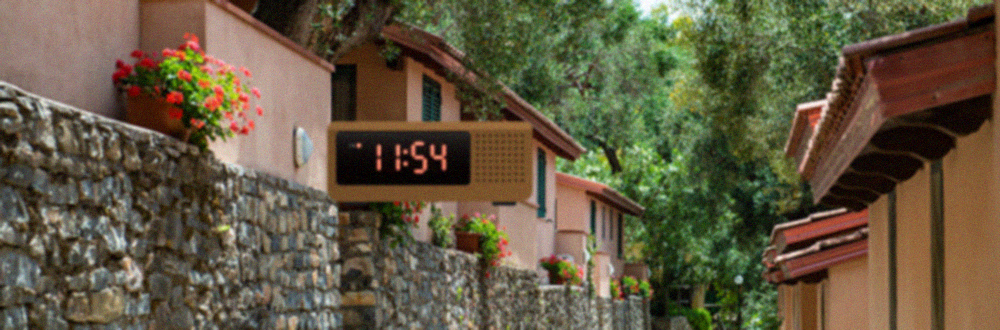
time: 11:54
